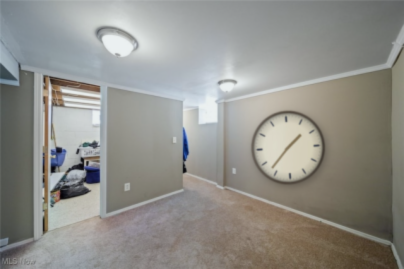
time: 1:37
